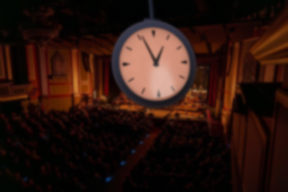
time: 12:56
